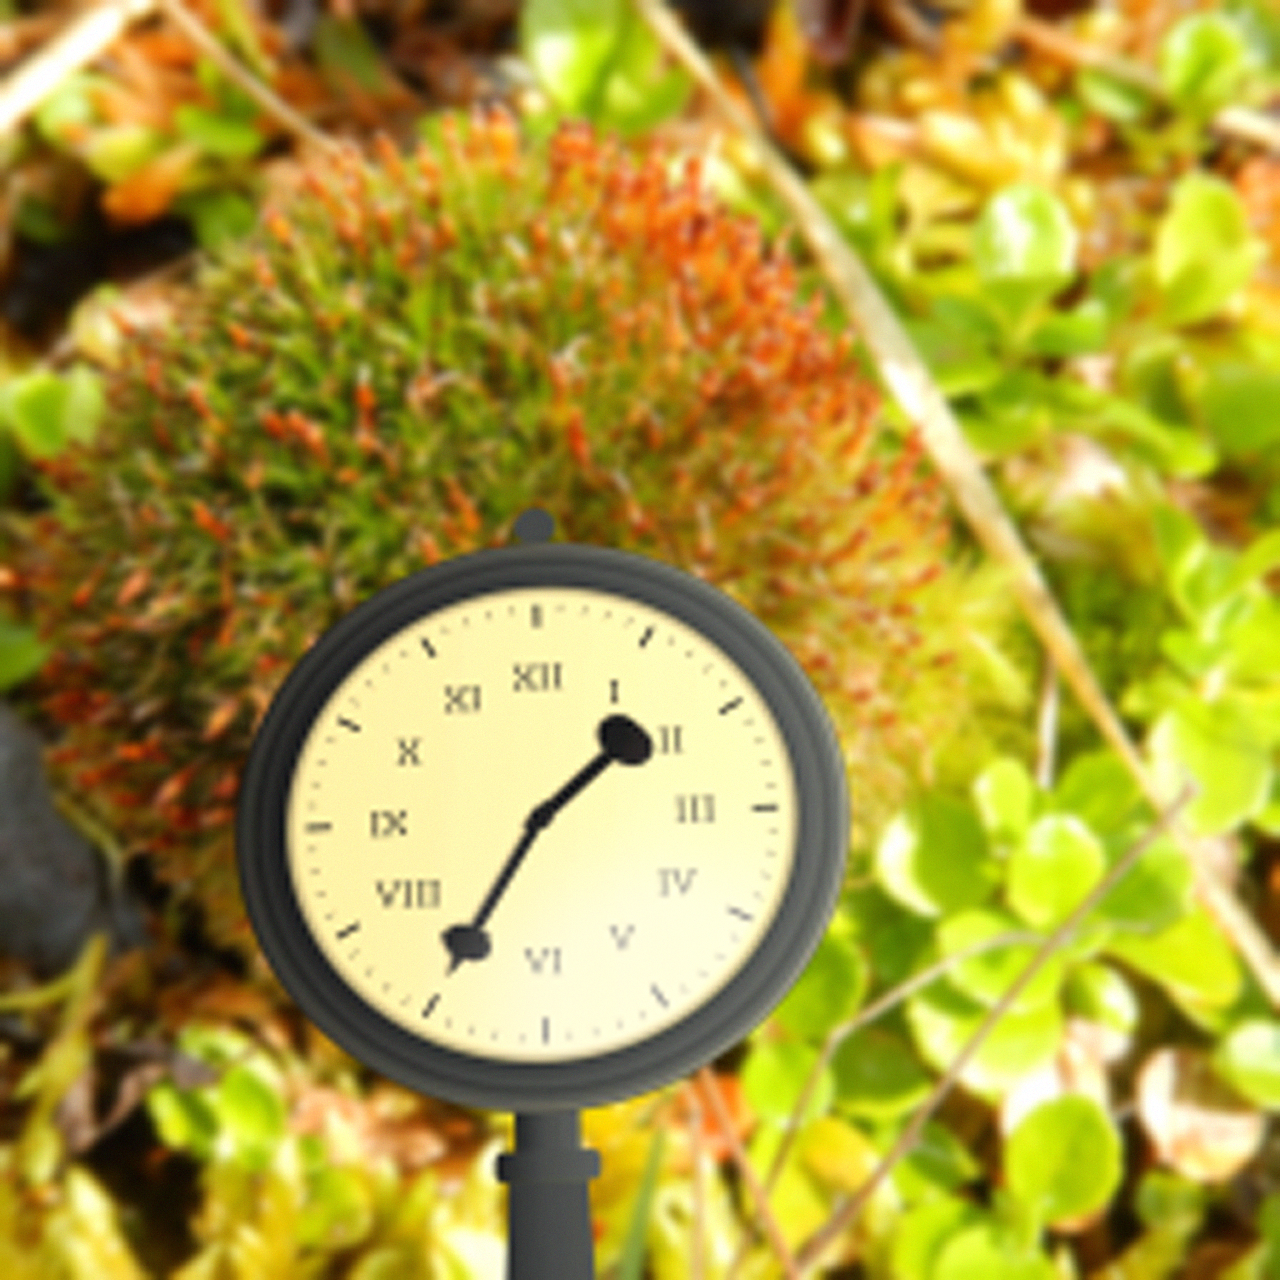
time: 1:35
